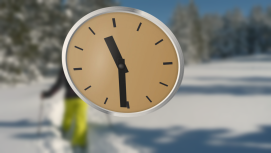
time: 11:31
